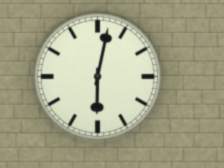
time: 6:02
